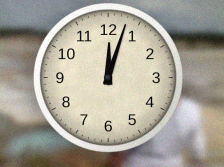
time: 12:03
